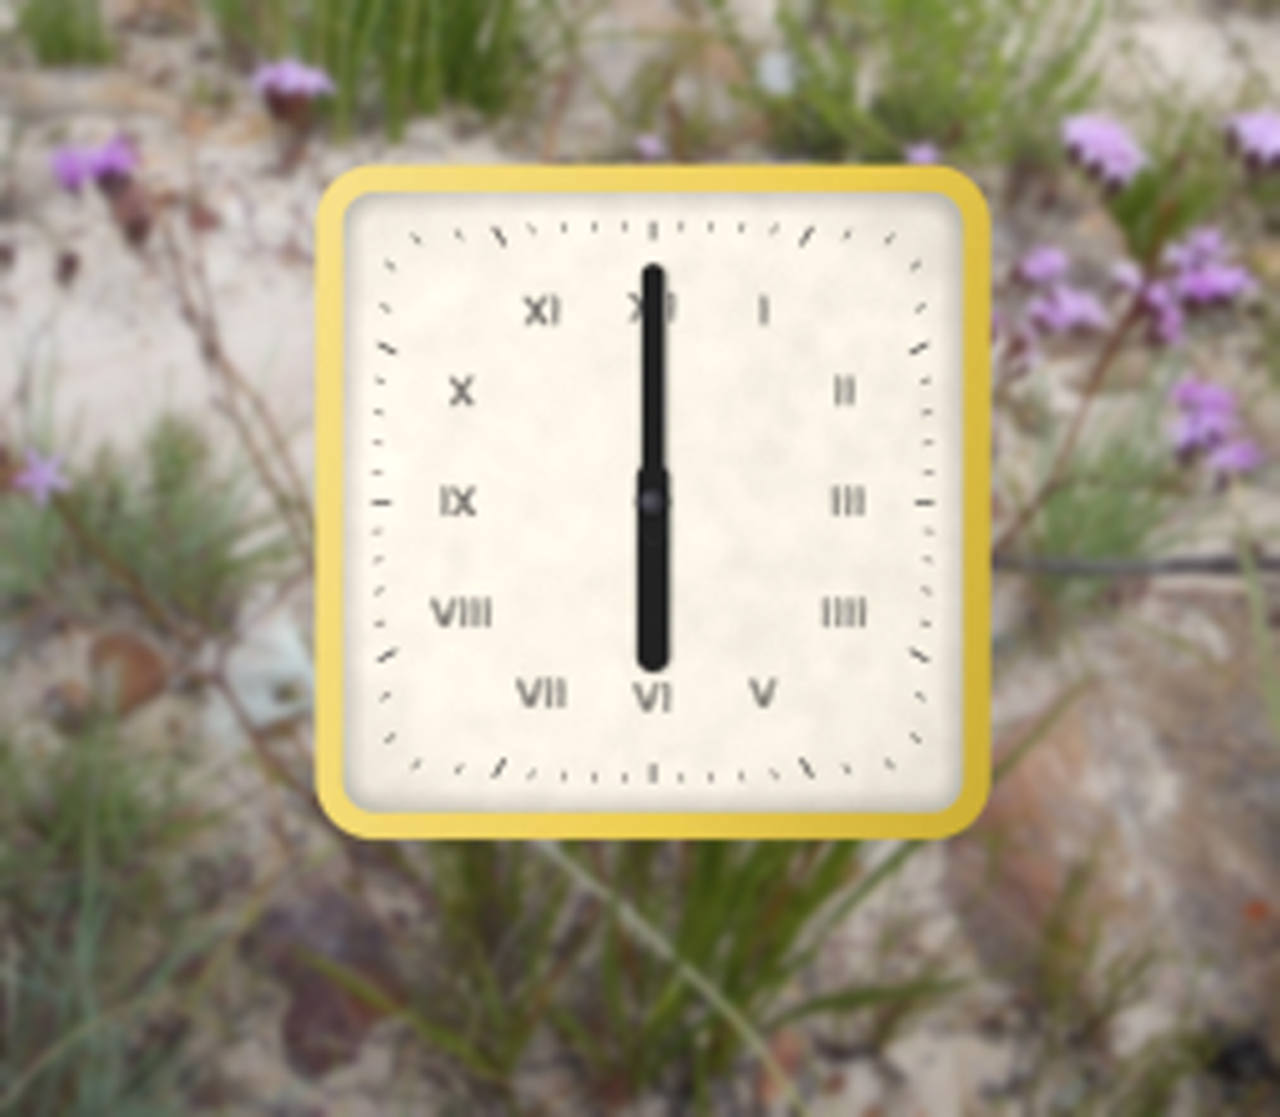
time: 6:00
